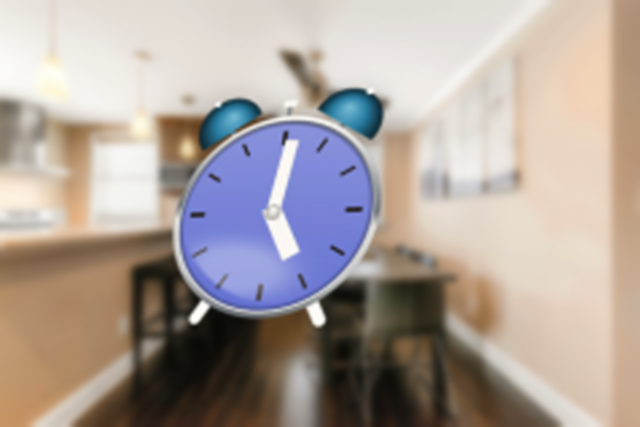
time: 5:01
